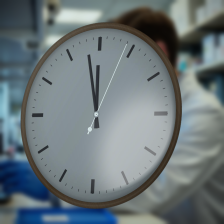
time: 11:58:04
